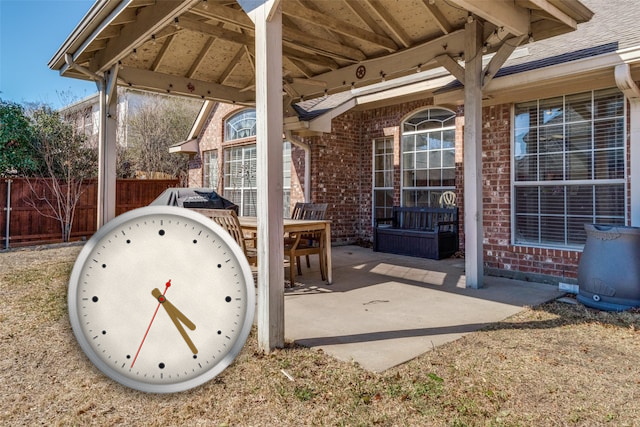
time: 4:24:34
